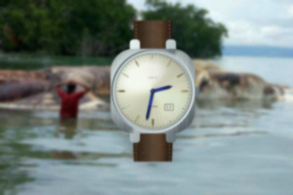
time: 2:32
